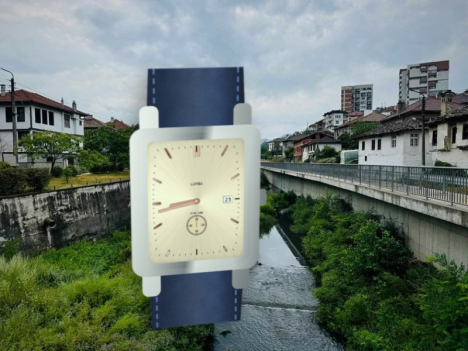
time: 8:43
